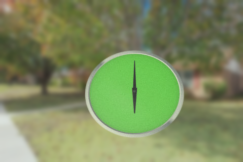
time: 6:00
